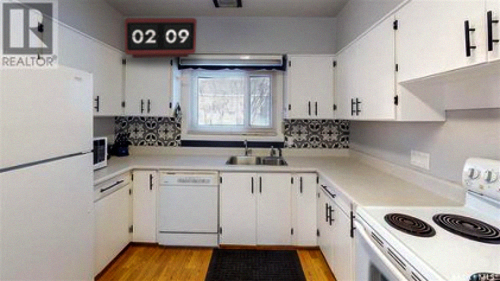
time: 2:09
